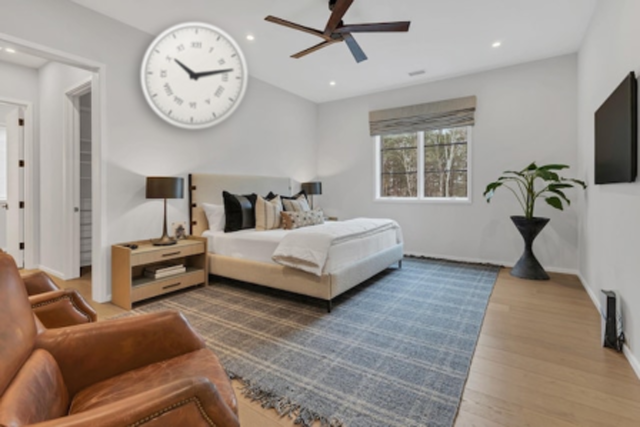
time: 10:13
